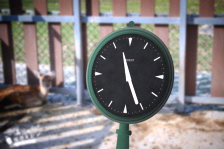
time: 11:26
